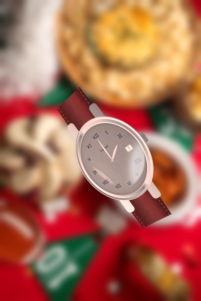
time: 2:00
